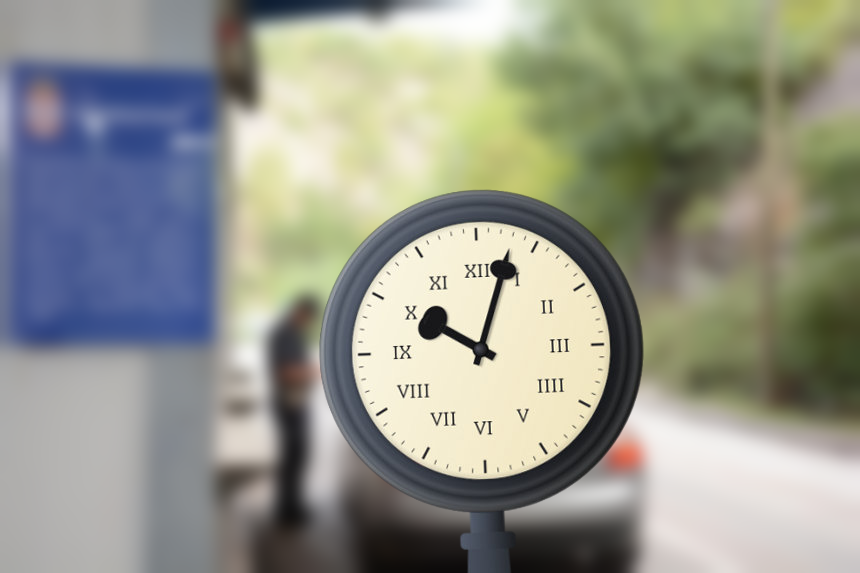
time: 10:03
